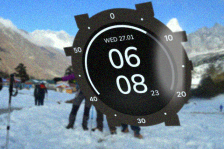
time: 6:08
